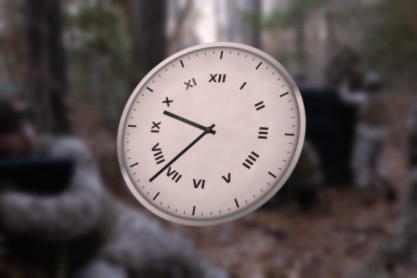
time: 9:37
